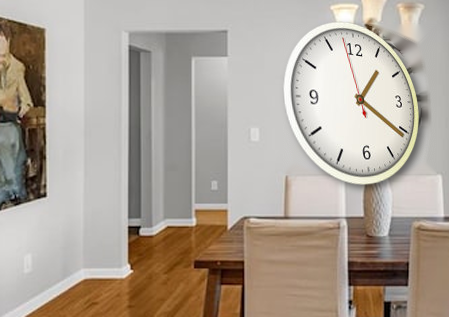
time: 1:20:58
